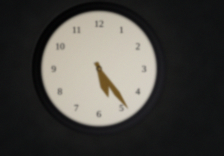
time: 5:24
